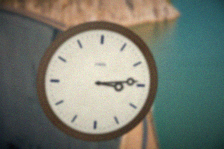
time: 3:14
